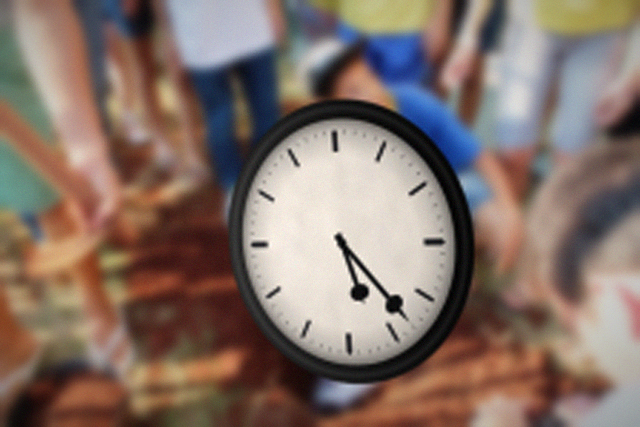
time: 5:23
